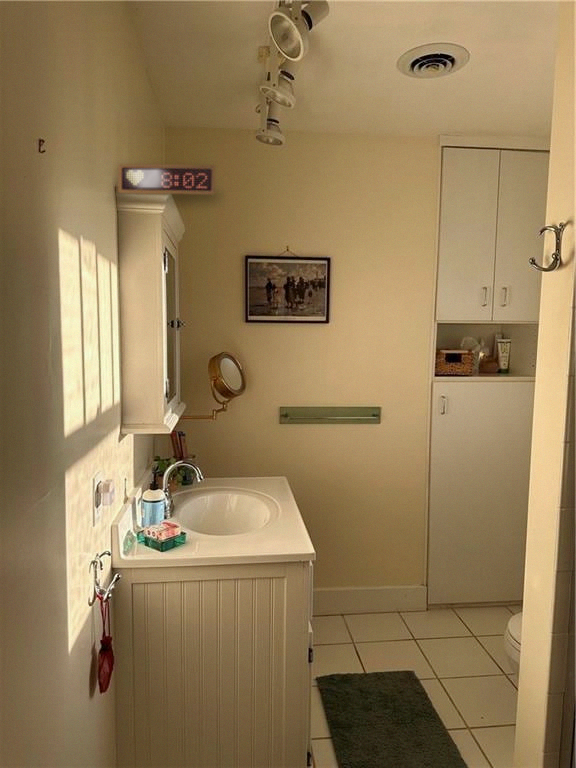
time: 8:02
